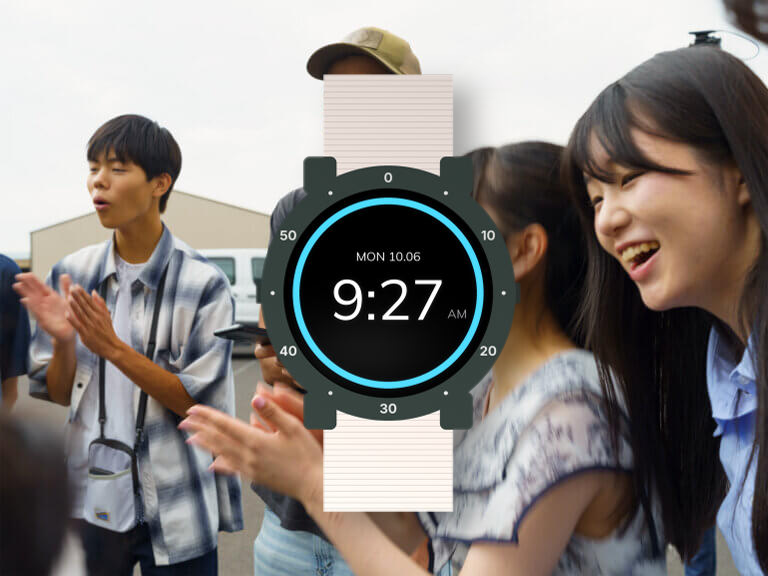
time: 9:27
